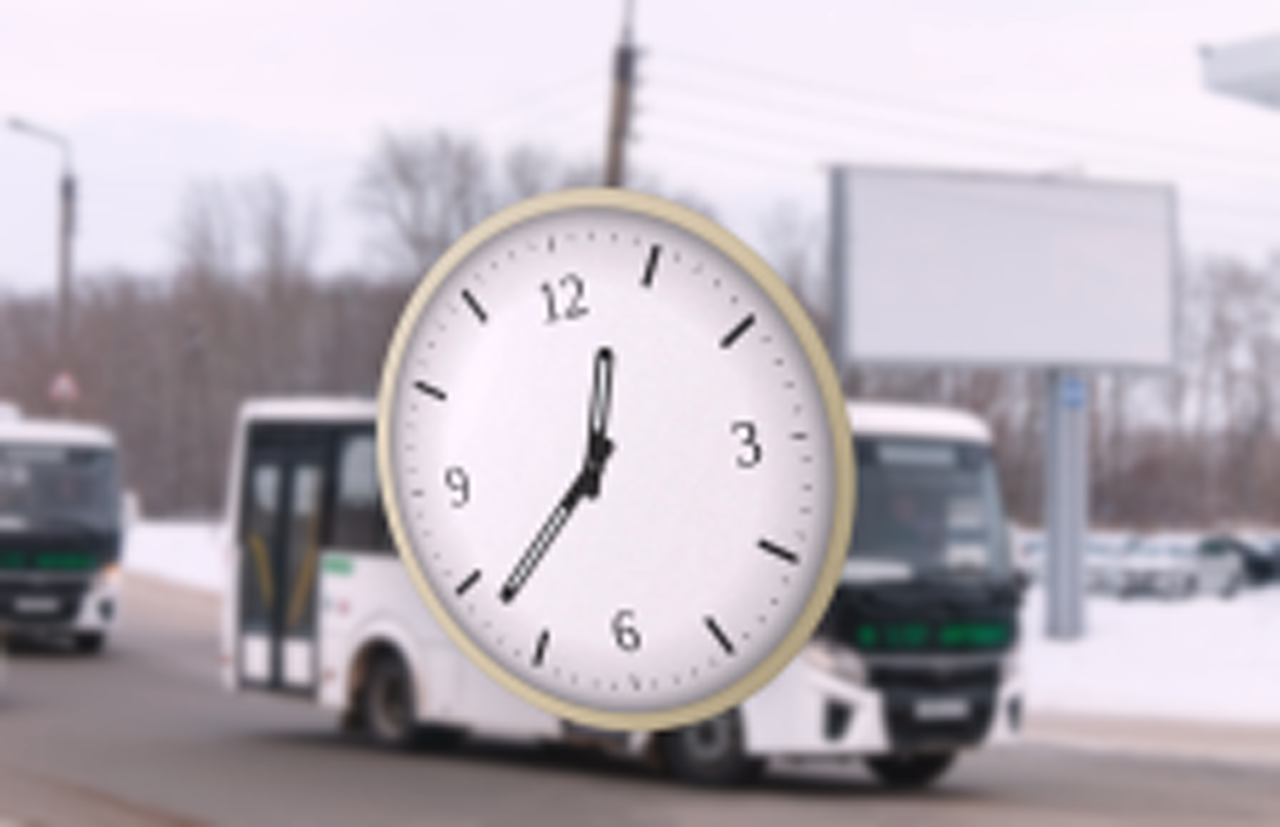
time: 12:38
